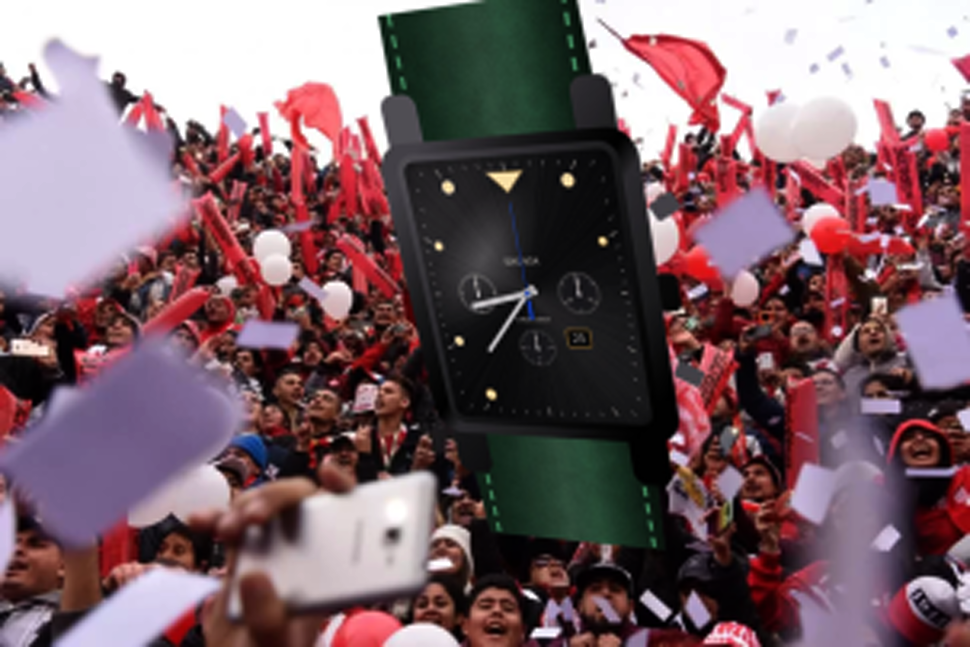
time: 8:37
